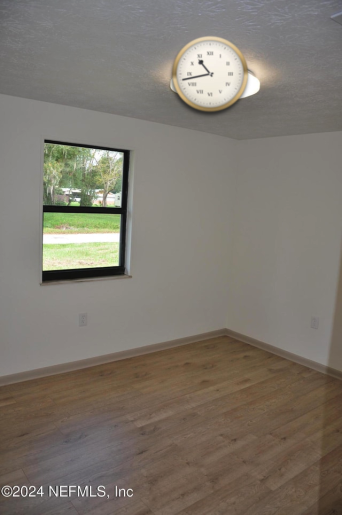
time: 10:43
